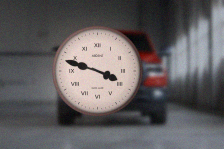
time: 3:48
